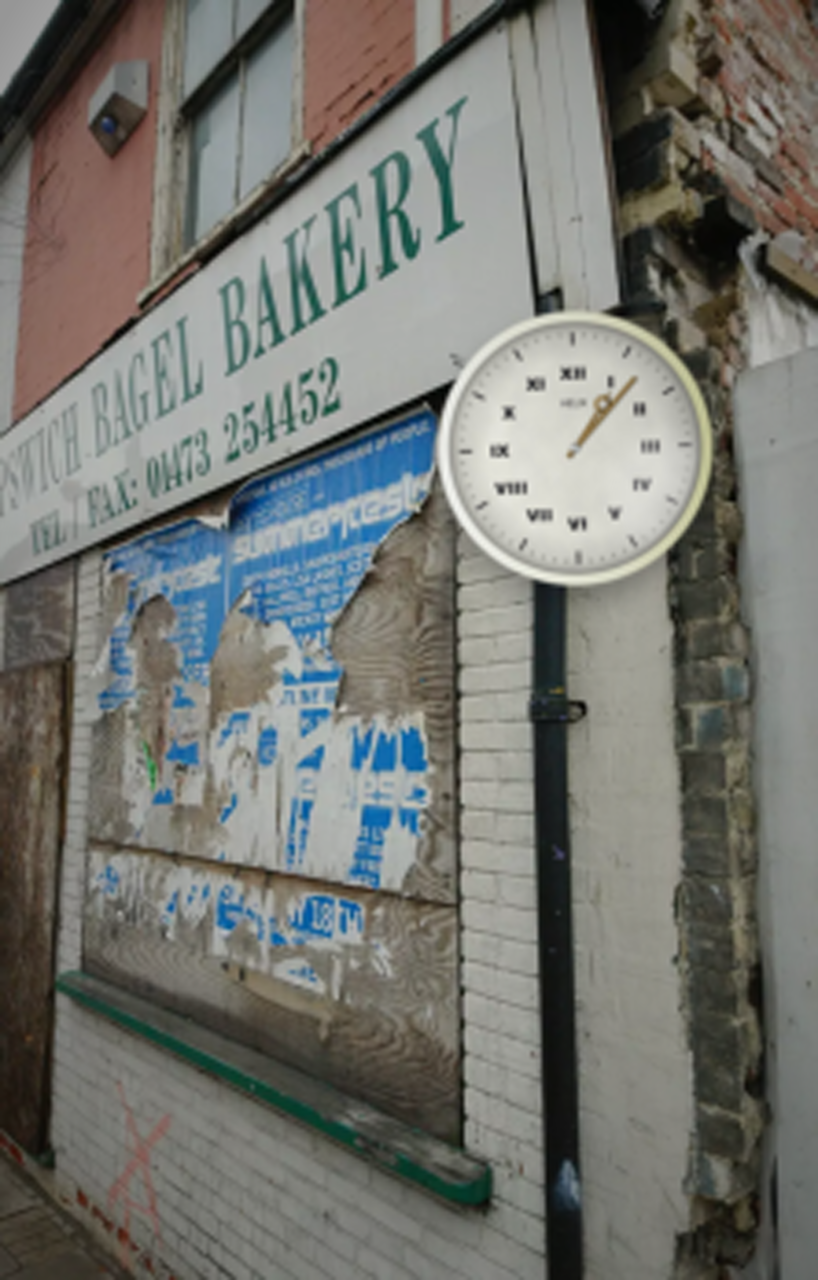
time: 1:07
